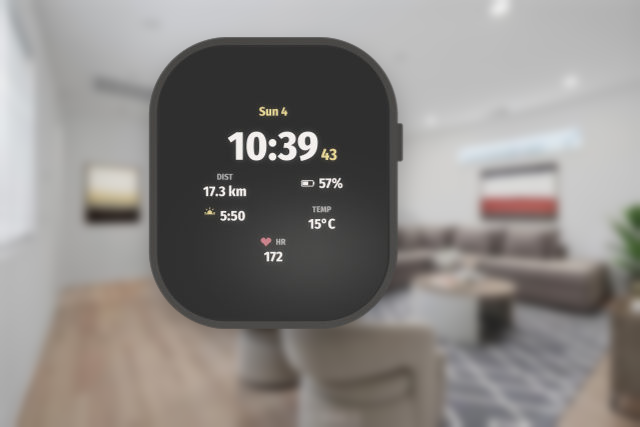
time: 10:39:43
